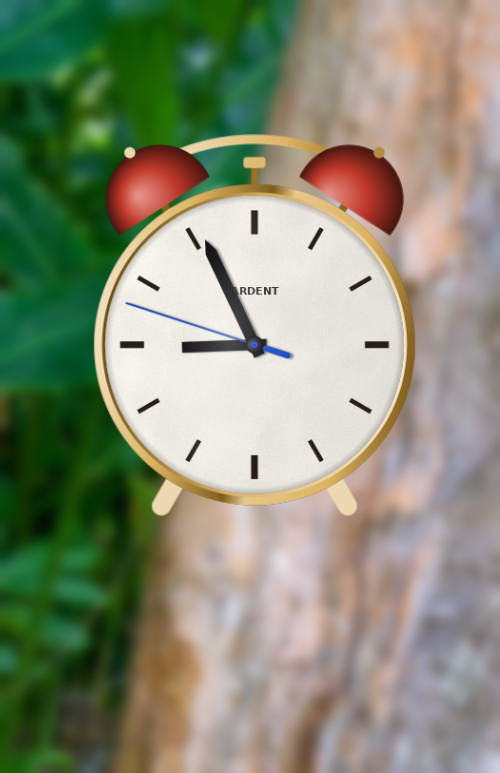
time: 8:55:48
